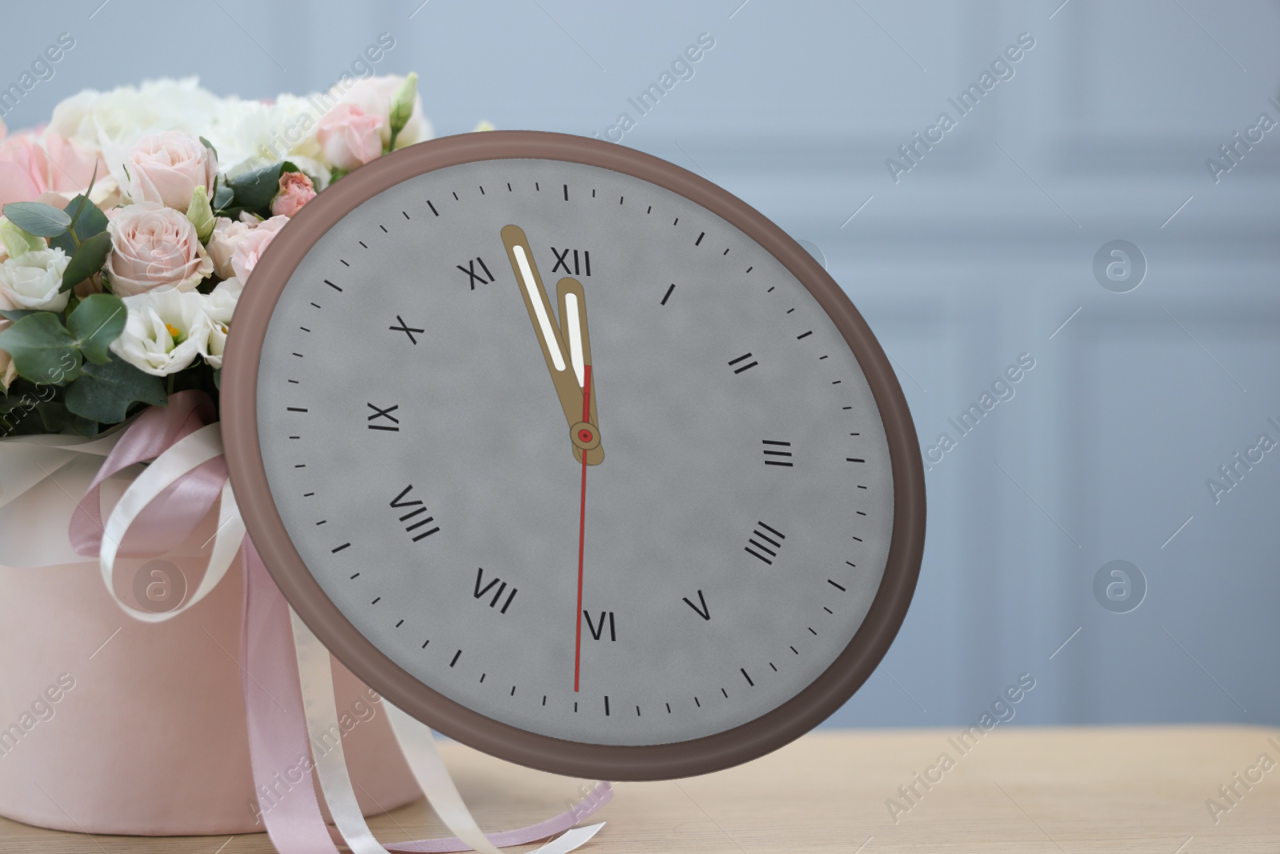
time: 11:57:31
